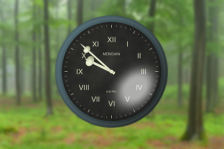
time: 9:52
